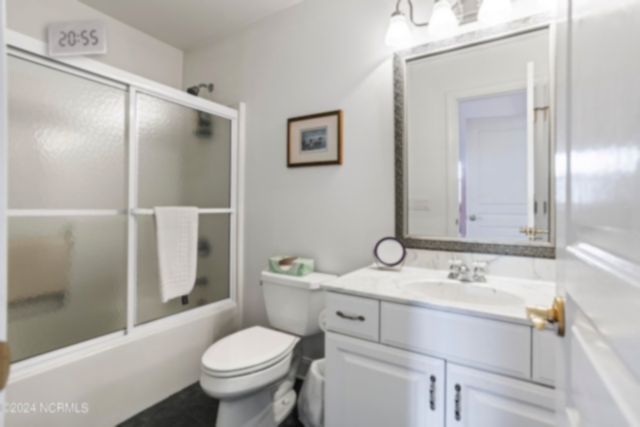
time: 20:55
